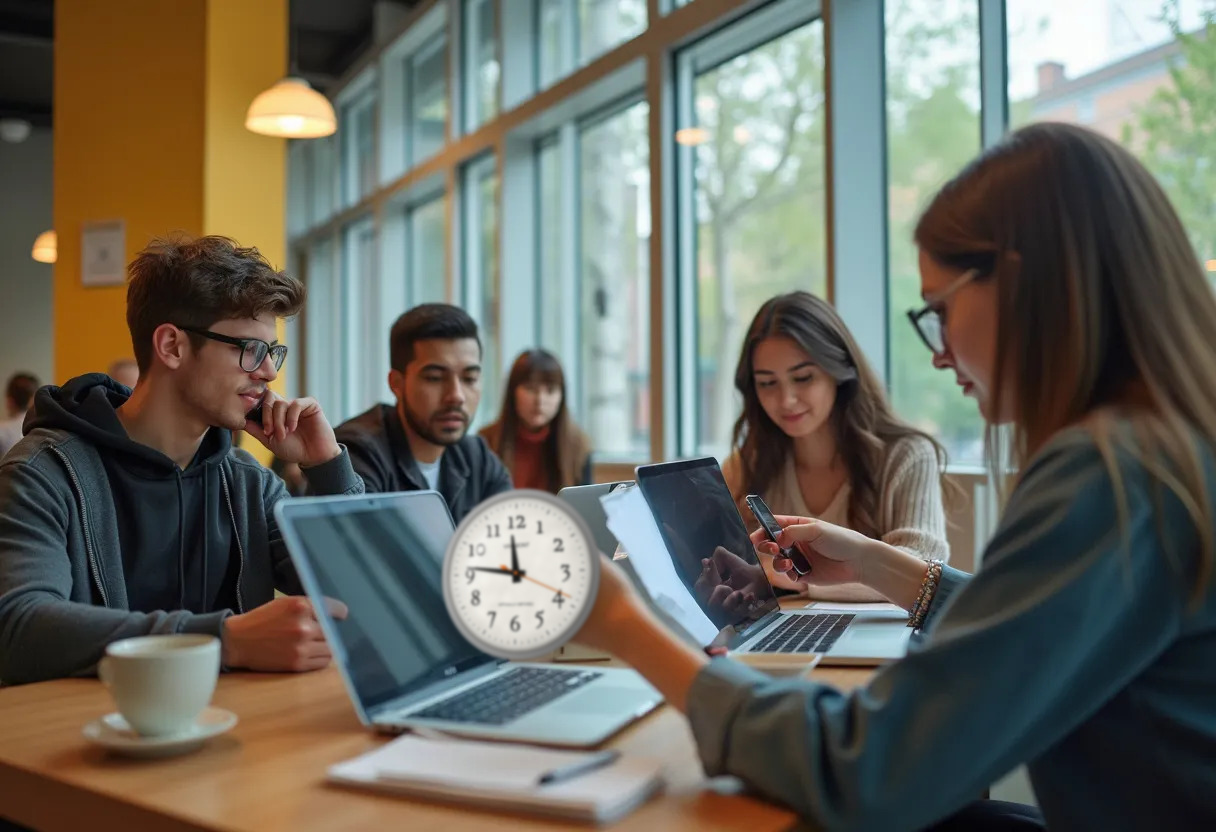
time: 11:46:19
